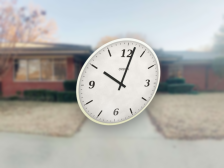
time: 10:02
